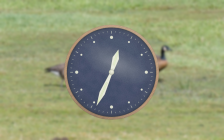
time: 12:34
